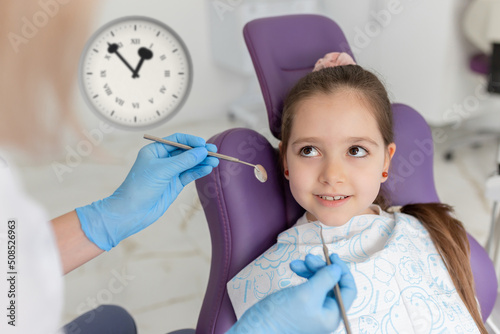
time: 12:53
